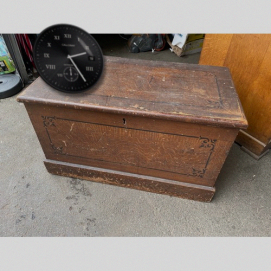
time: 2:25
